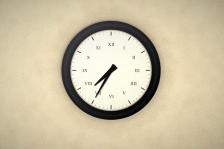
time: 7:35
